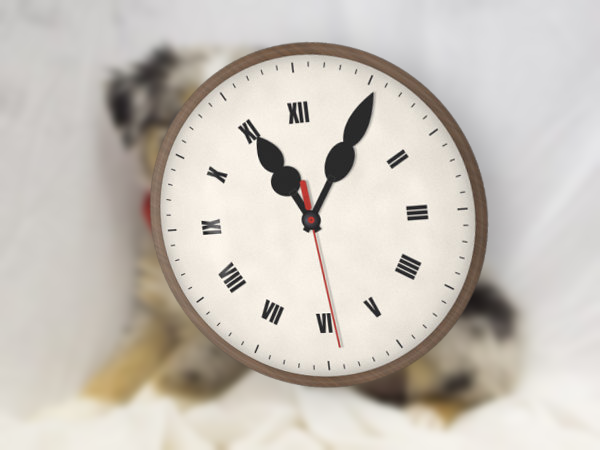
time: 11:05:29
